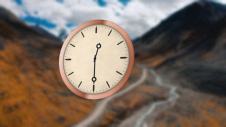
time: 12:30
